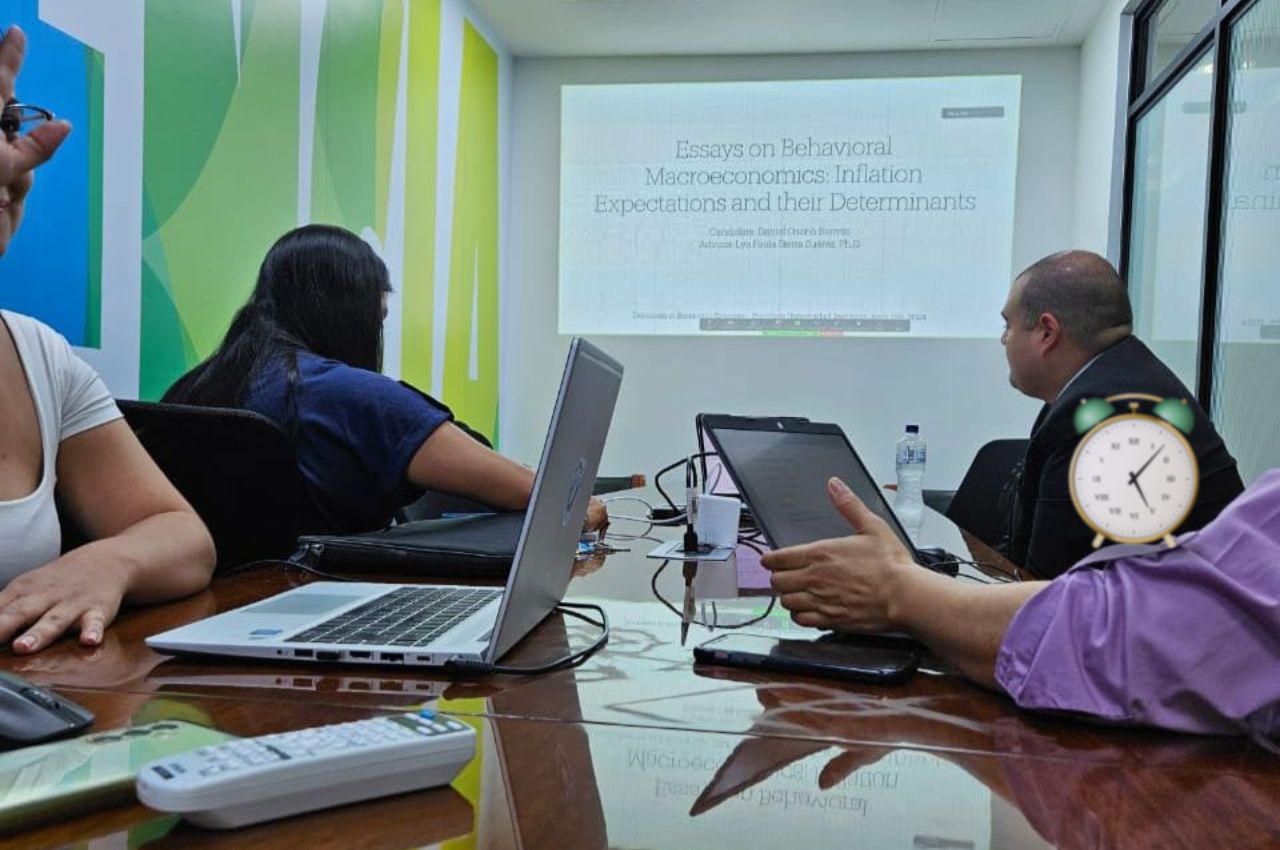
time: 5:07
